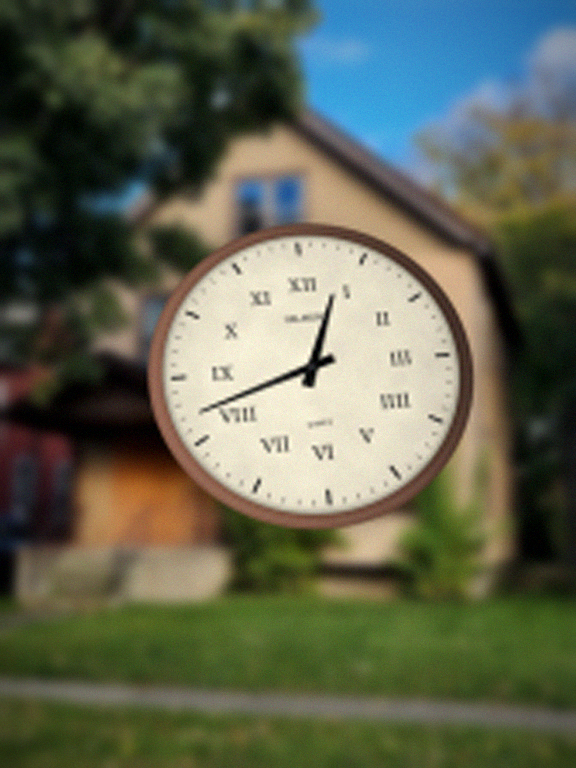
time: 12:42
